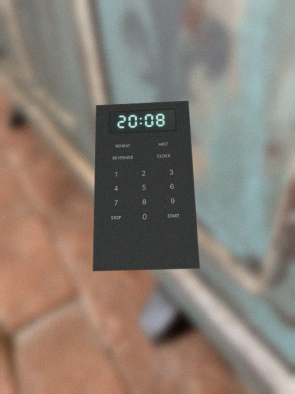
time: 20:08
